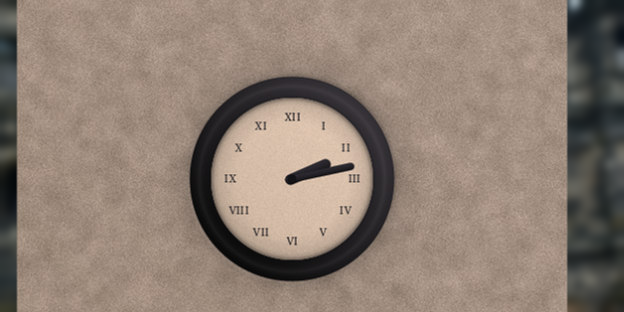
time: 2:13
